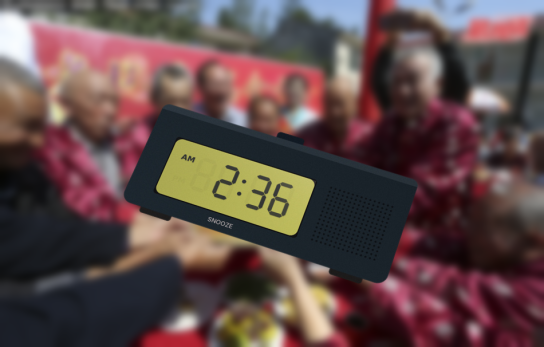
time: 2:36
